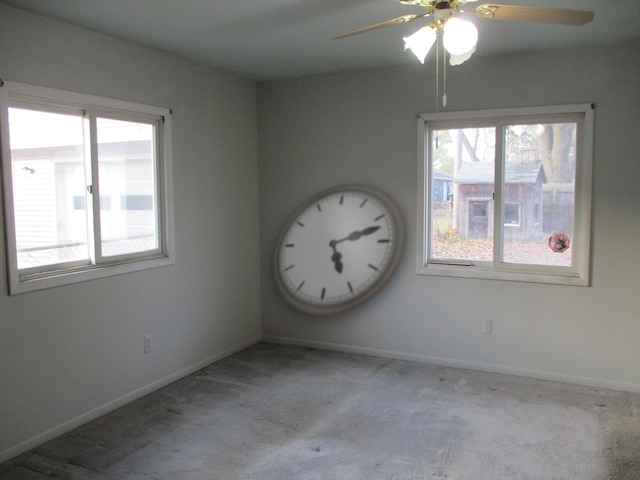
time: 5:12
